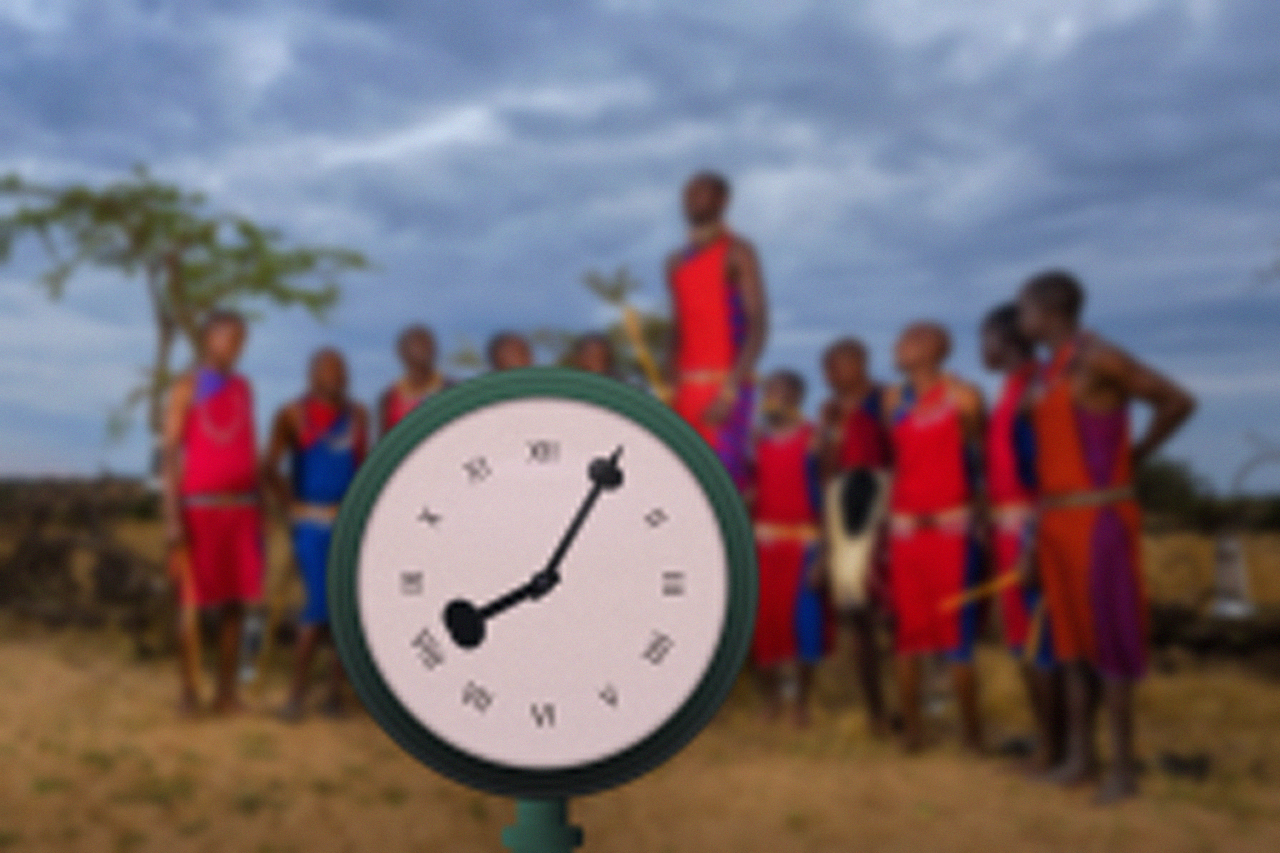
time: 8:05
